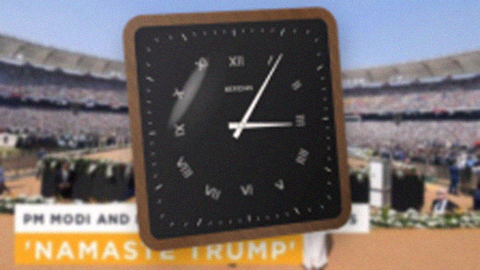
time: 3:06
